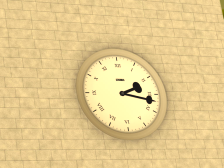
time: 2:17
